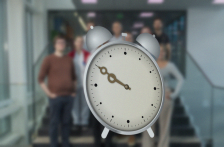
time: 9:50
